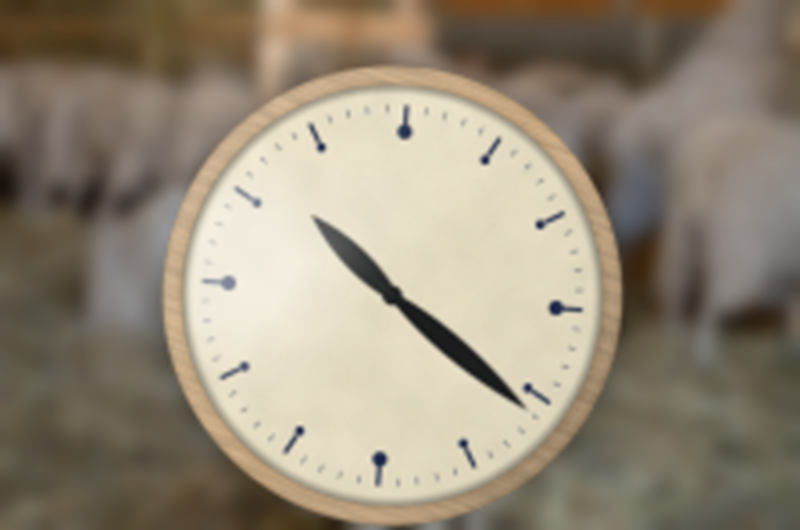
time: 10:21
